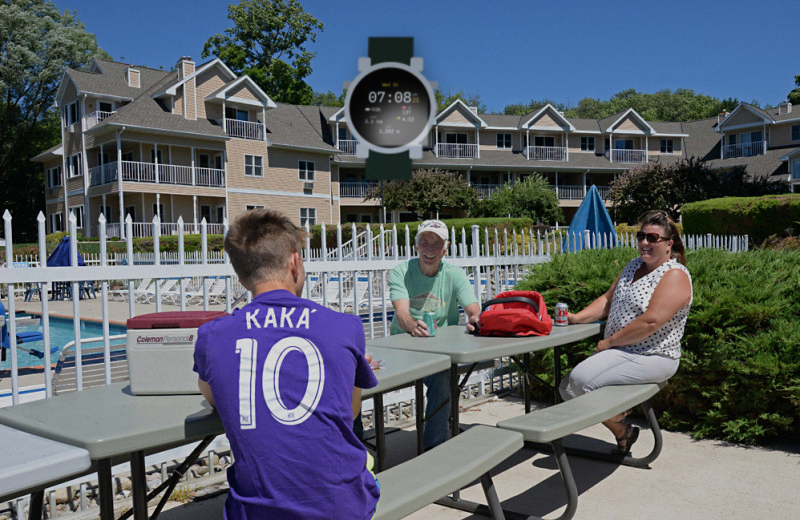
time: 7:08
